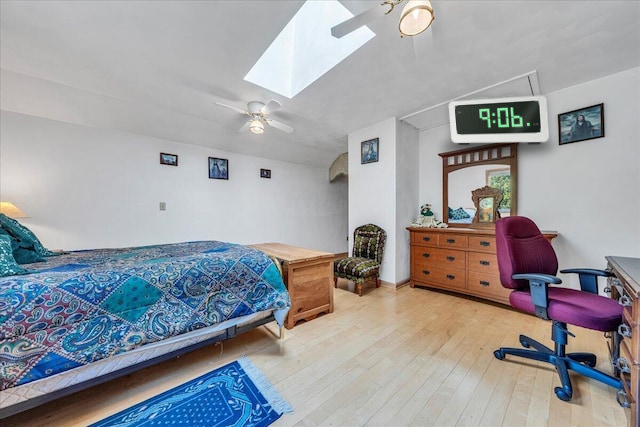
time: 9:06
